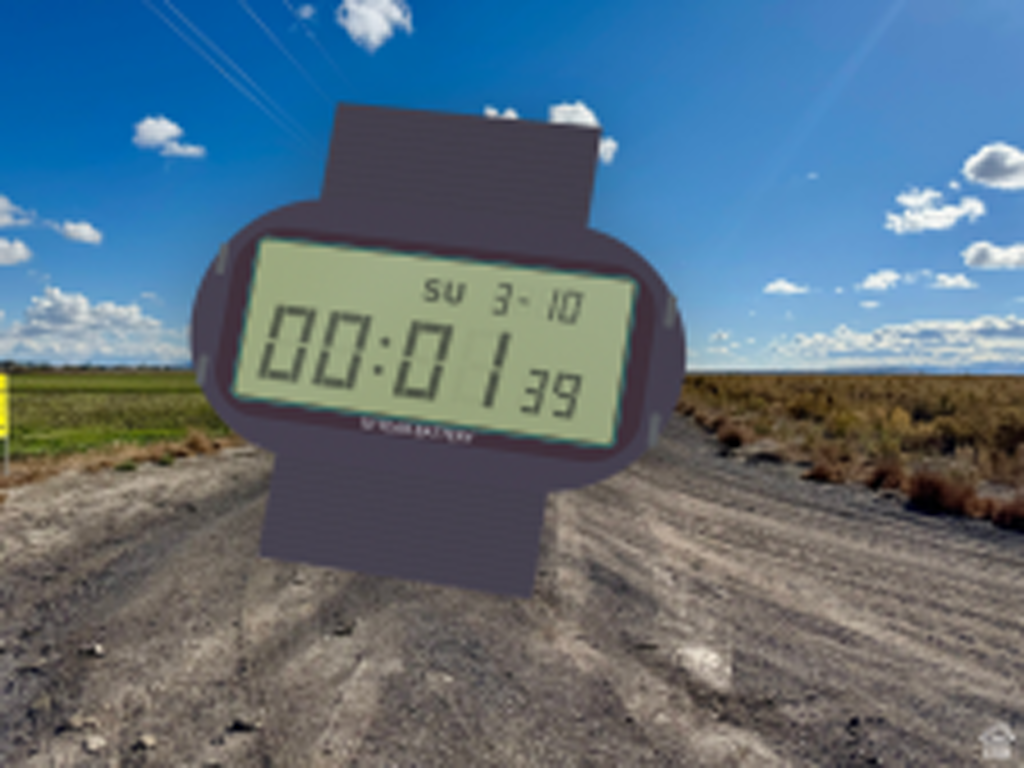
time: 0:01:39
